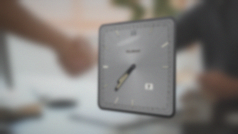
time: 7:37
